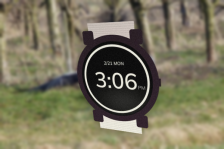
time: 3:06
